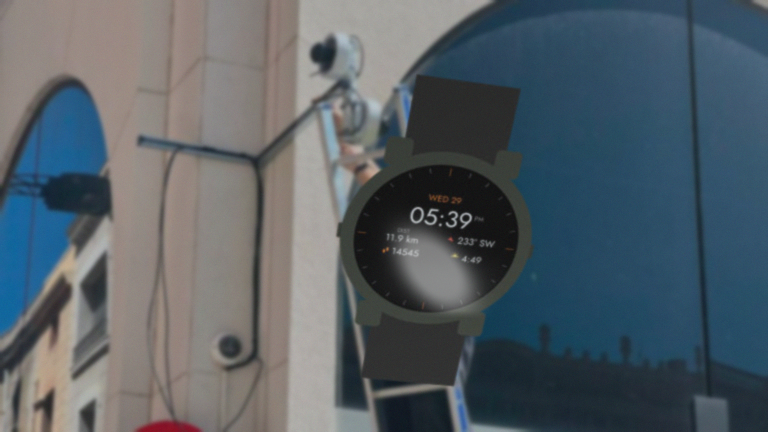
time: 5:39
